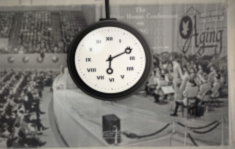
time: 6:11
